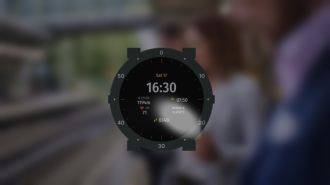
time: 16:30
